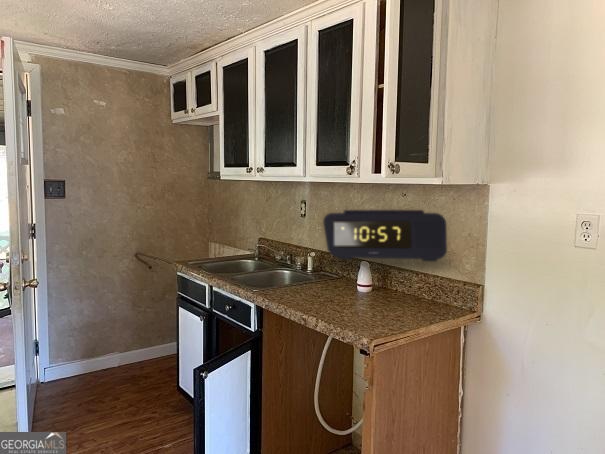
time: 10:57
